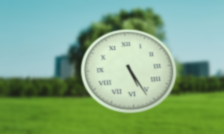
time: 5:26
